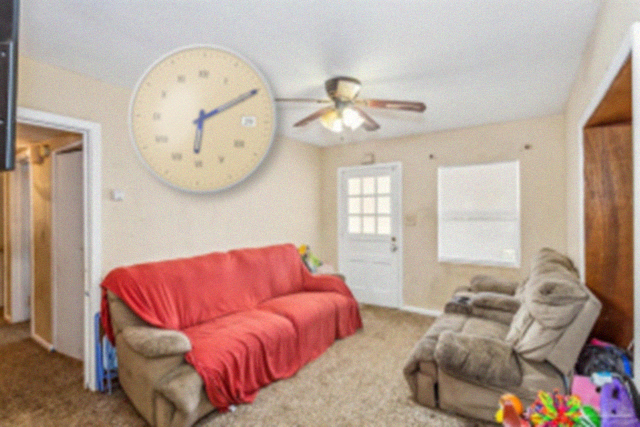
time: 6:10
